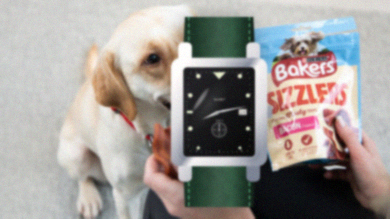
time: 8:13
